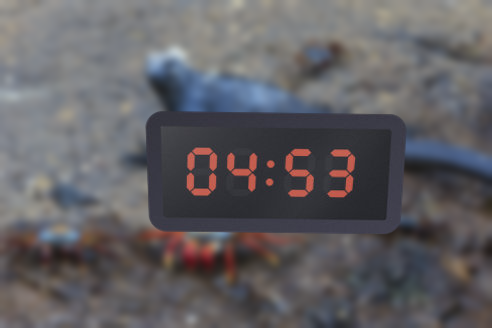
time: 4:53
